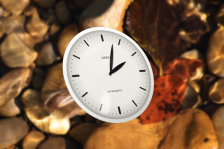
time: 2:03
